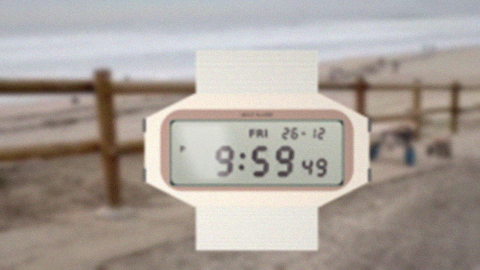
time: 9:59:49
